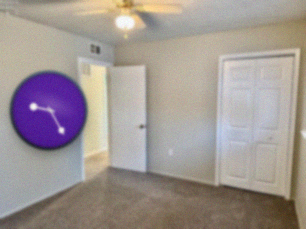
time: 9:25
